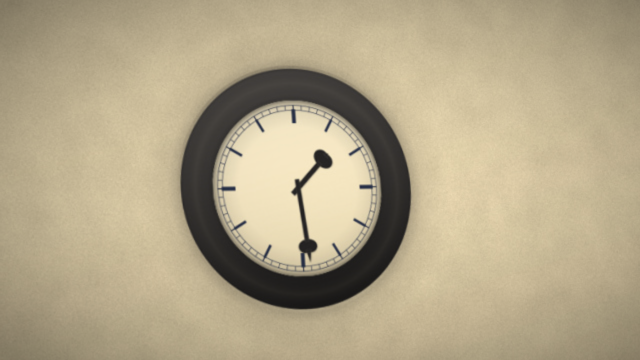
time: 1:29
